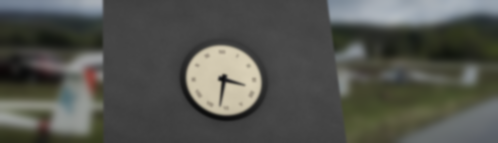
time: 3:32
